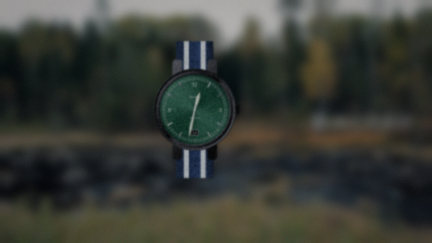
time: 12:32
